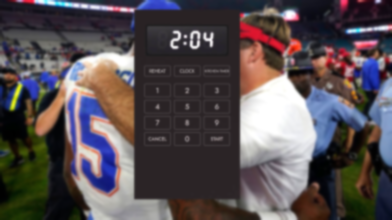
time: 2:04
